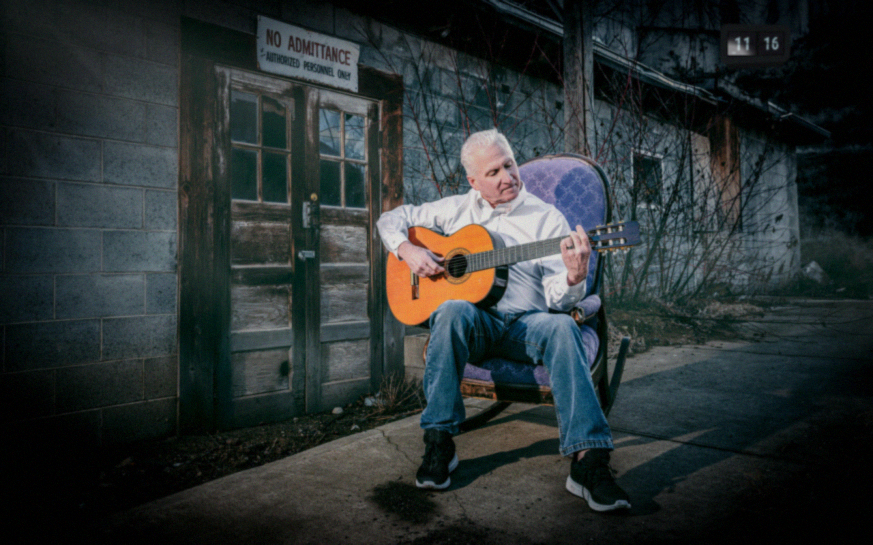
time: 11:16
